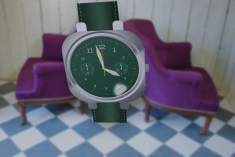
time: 3:58
